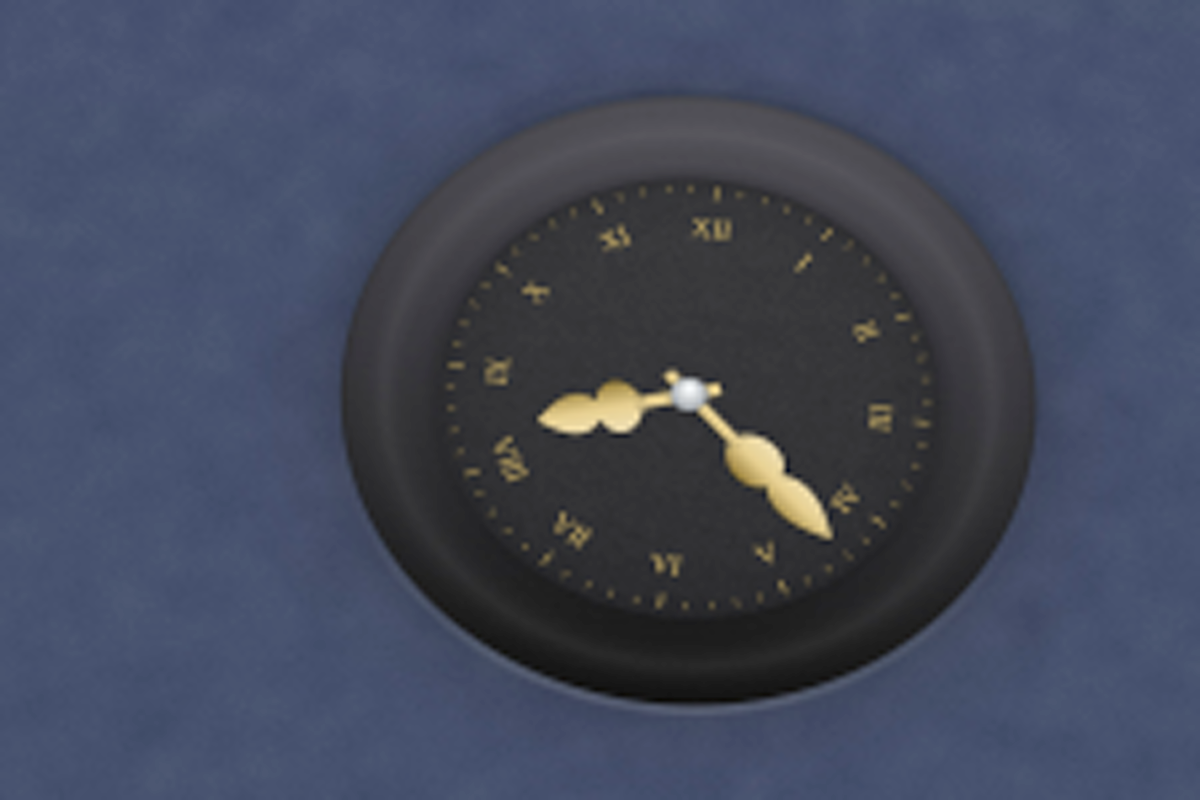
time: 8:22
